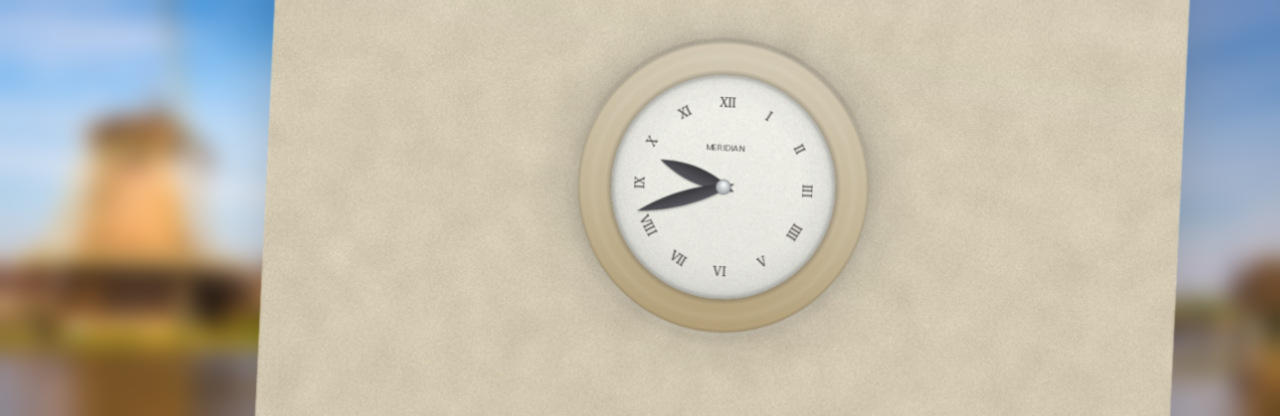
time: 9:42
